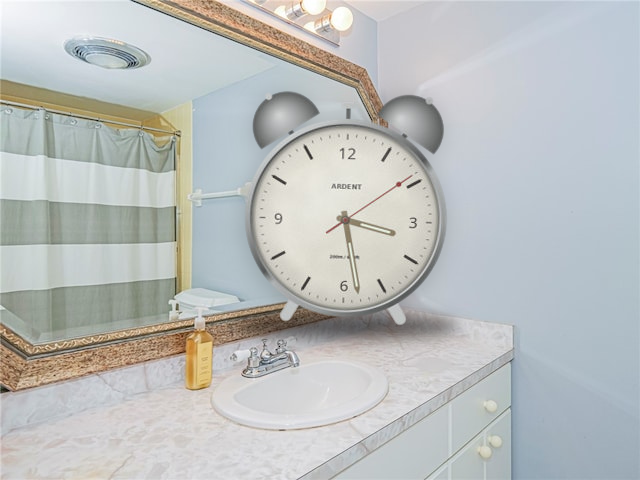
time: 3:28:09
